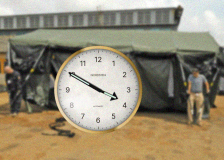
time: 3:50
